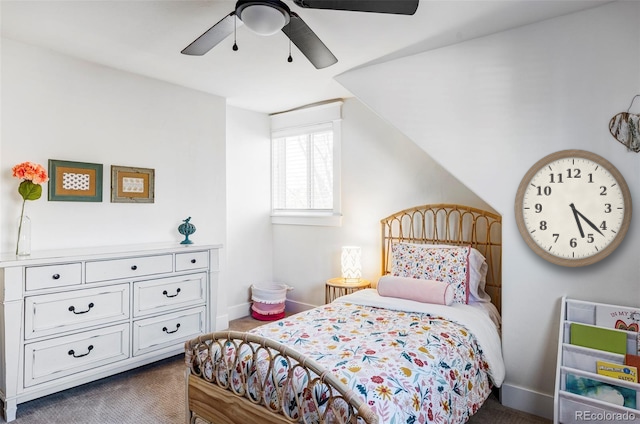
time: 5:22
